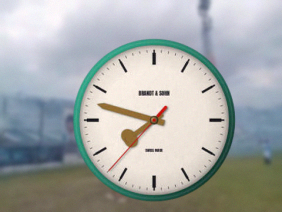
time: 7:47:37
